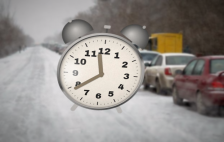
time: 11:39
